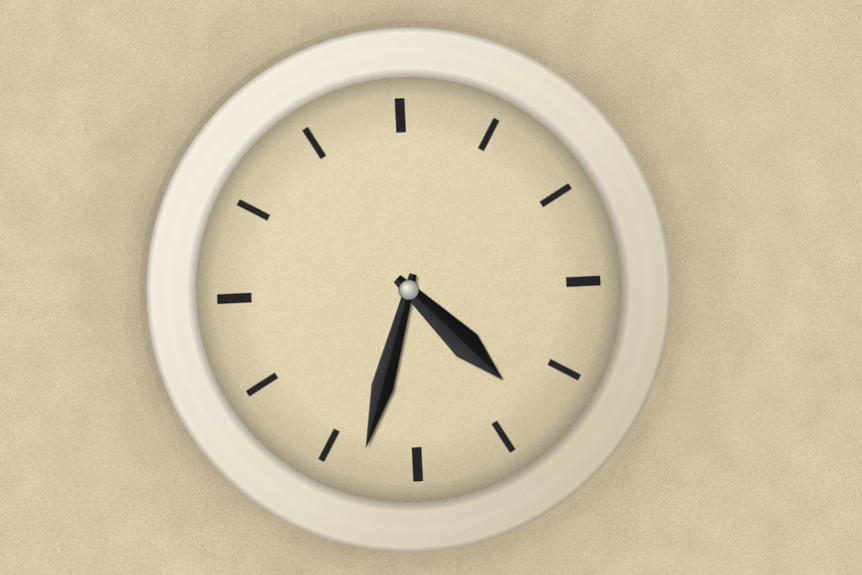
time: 4:33
